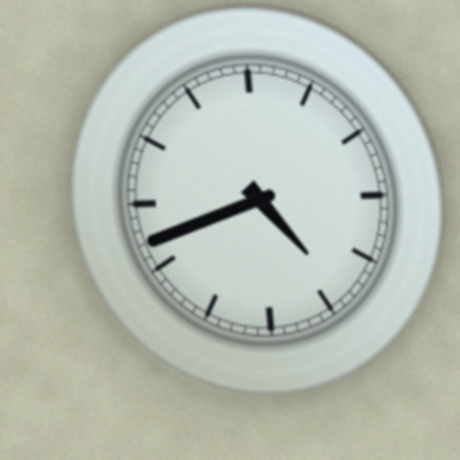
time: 4:42
